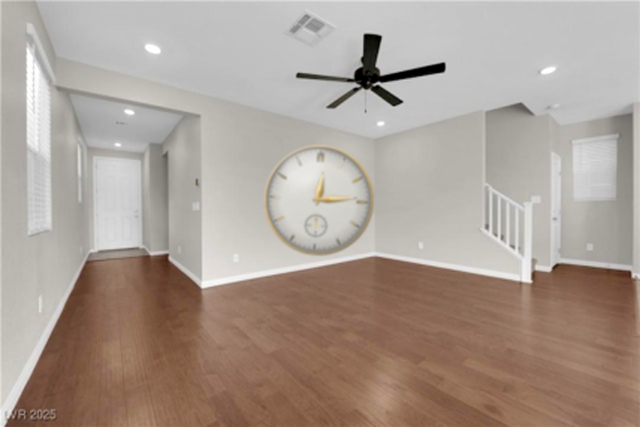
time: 12:14
